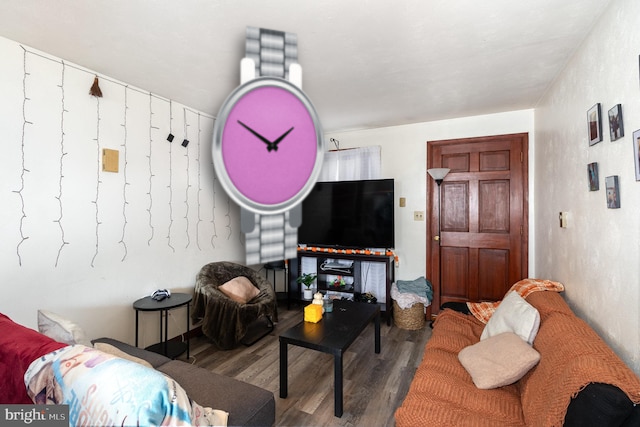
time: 1:50
